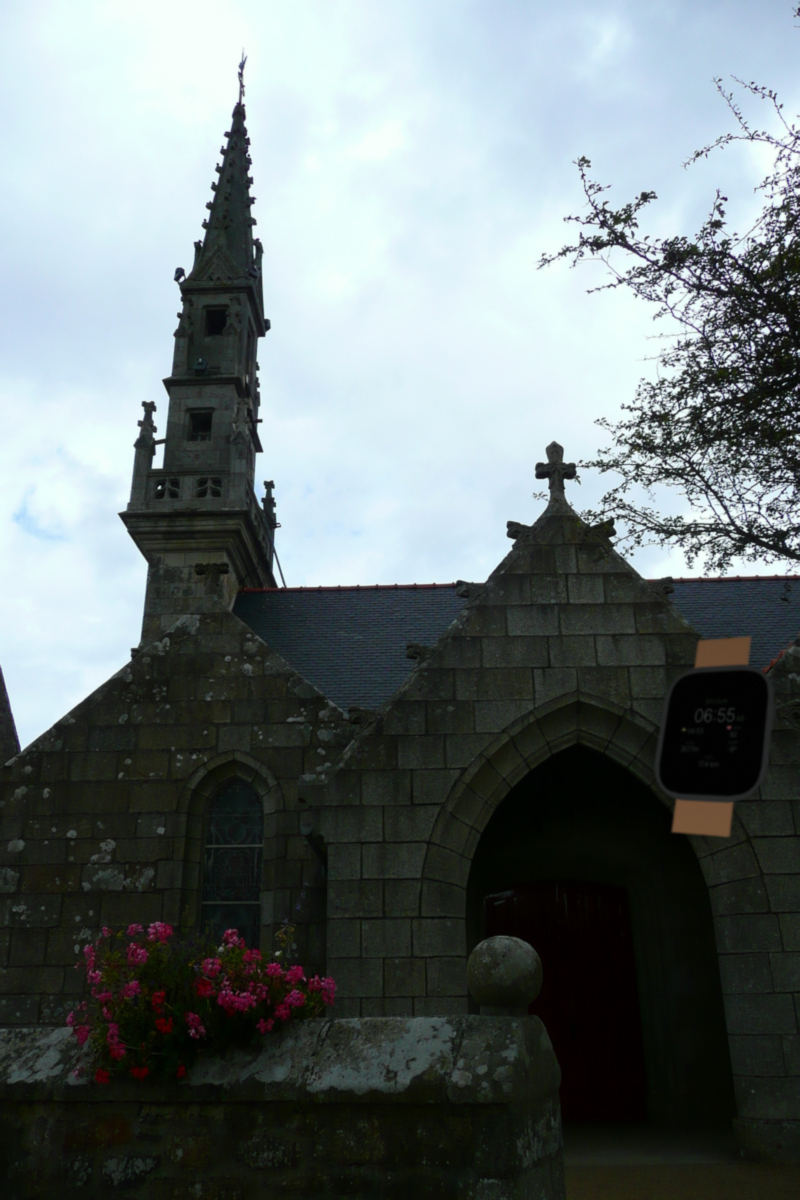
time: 6:55
